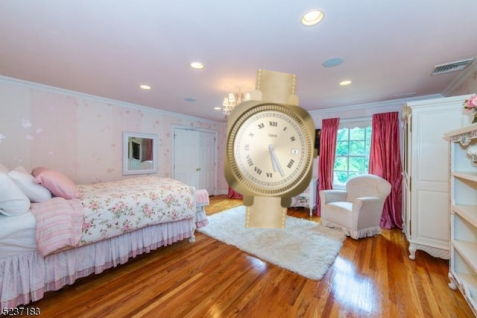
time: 5:25
